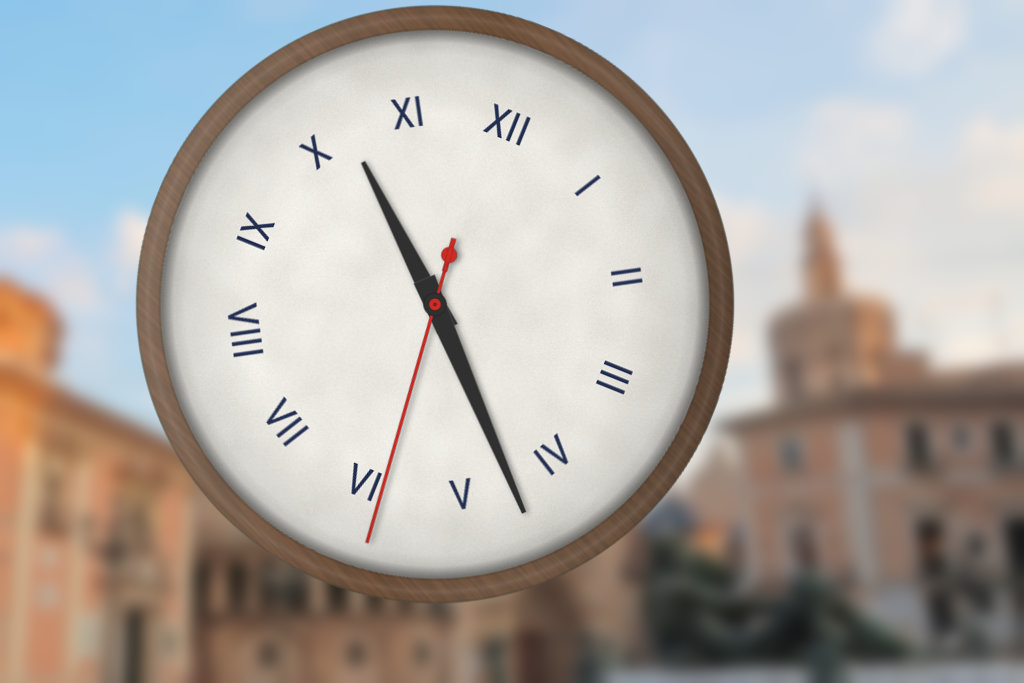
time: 10:22:29
